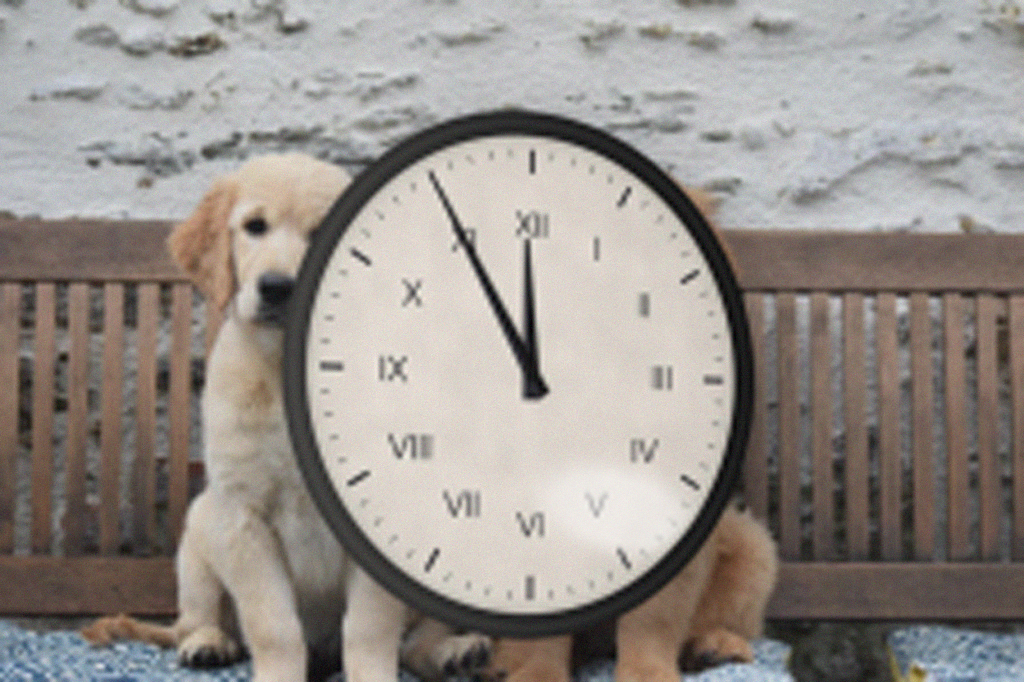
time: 11:55
